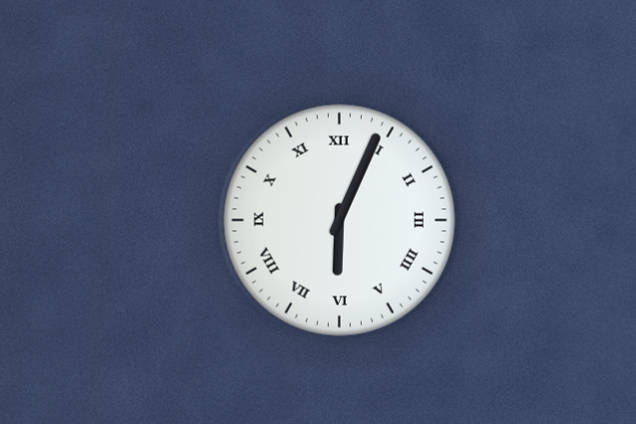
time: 6:04
